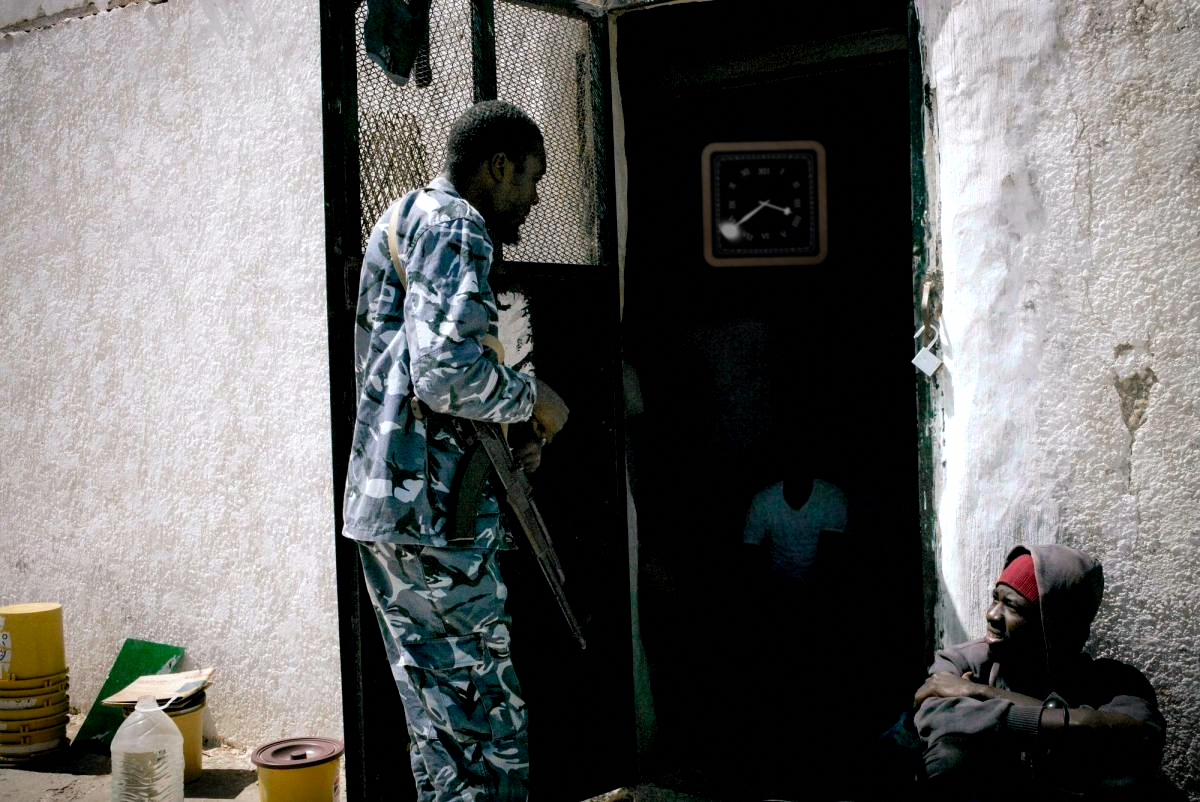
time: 3:39
